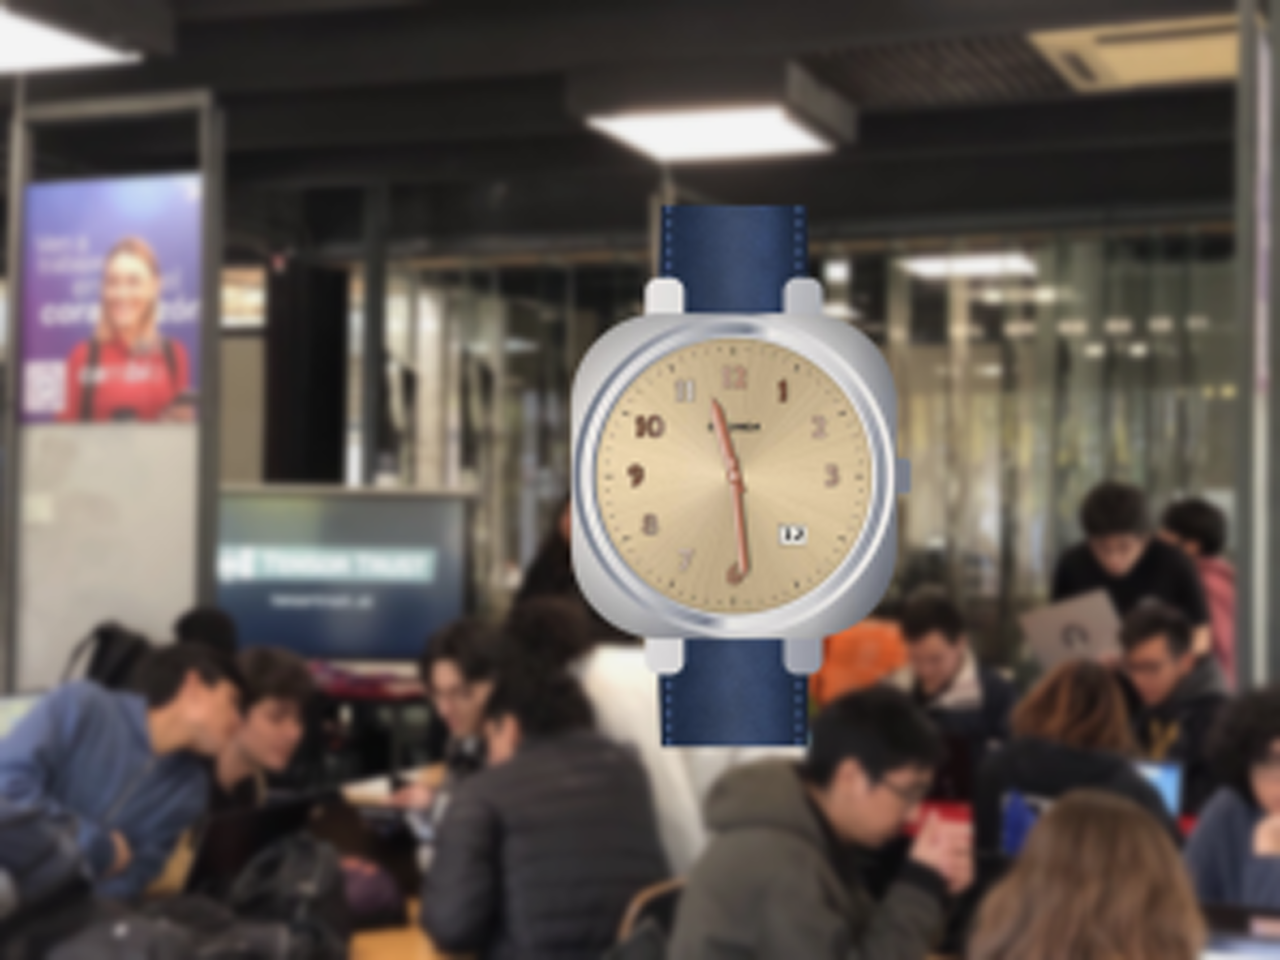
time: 11:29
